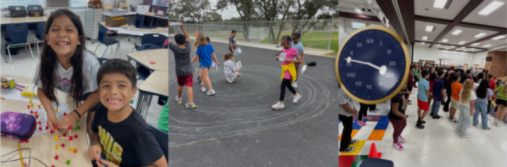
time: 3:47
